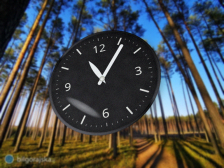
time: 11:06
